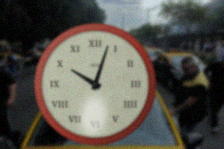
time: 10:03
